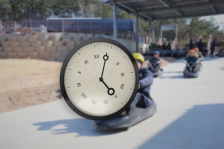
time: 5:04
